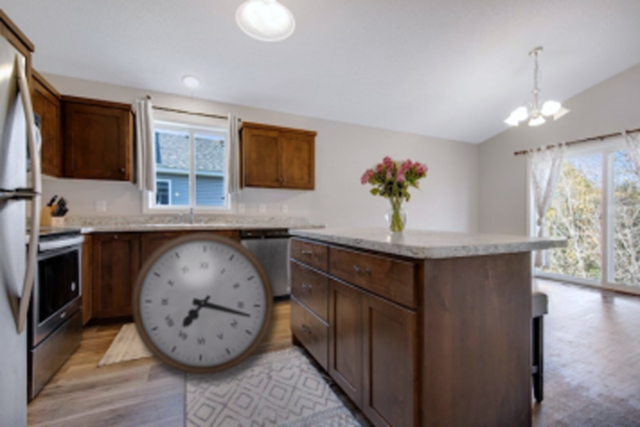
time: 7:17
